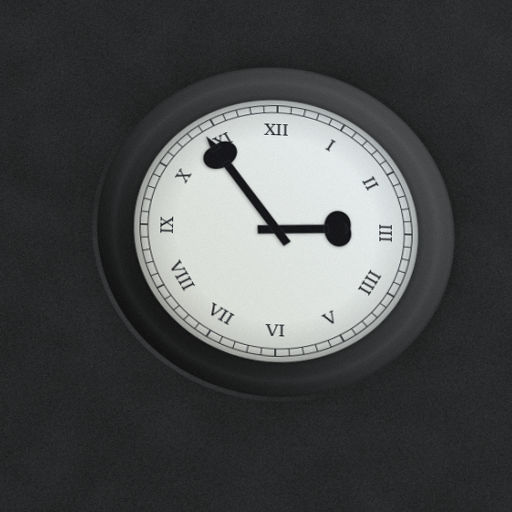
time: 2:54
